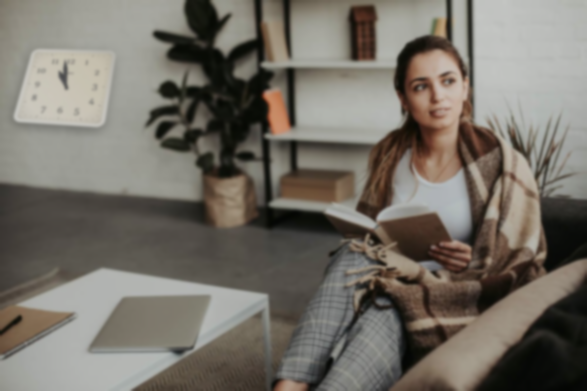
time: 10:58
